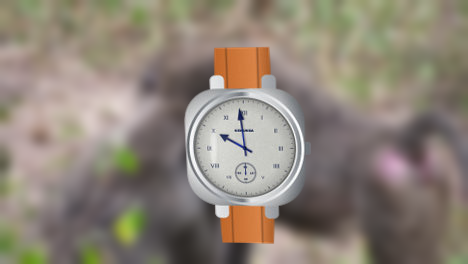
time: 9:59
